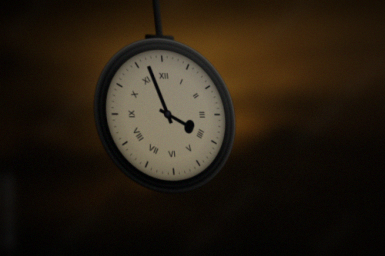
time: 3:57
